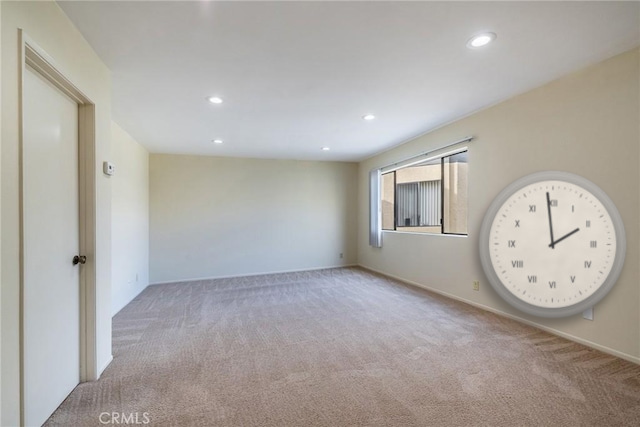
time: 1:59
